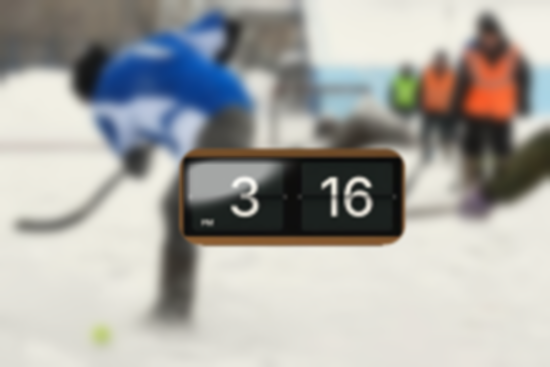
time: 3:16
